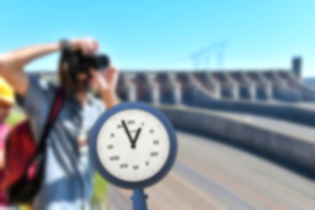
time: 12:57
